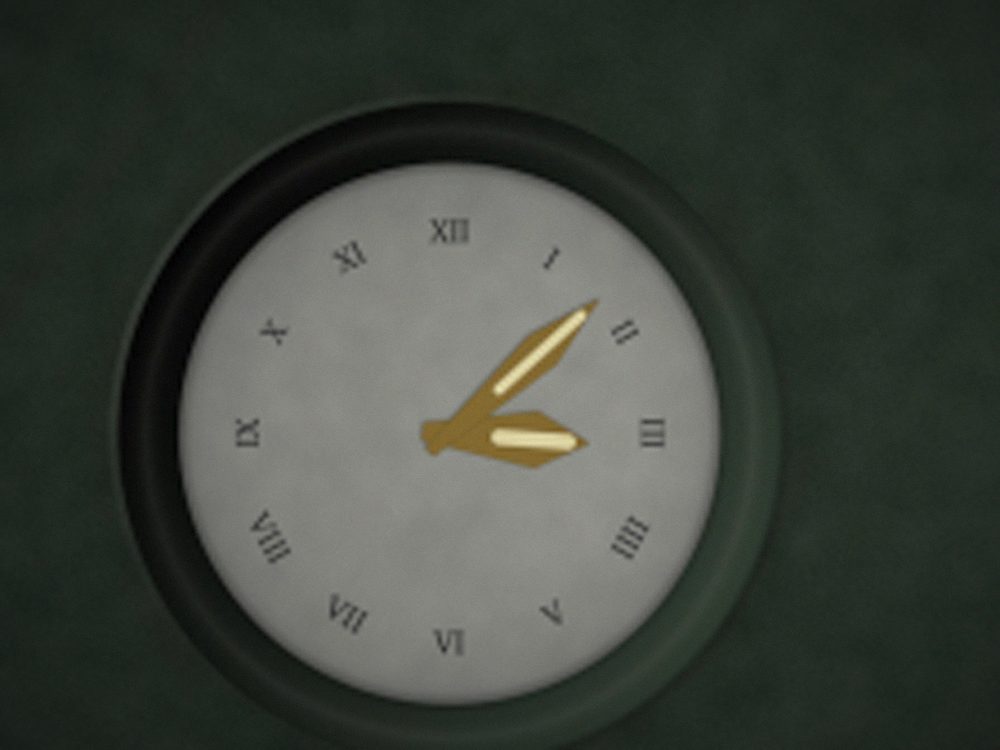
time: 3:08
